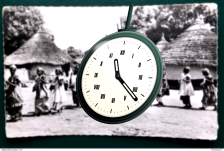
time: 11:22
